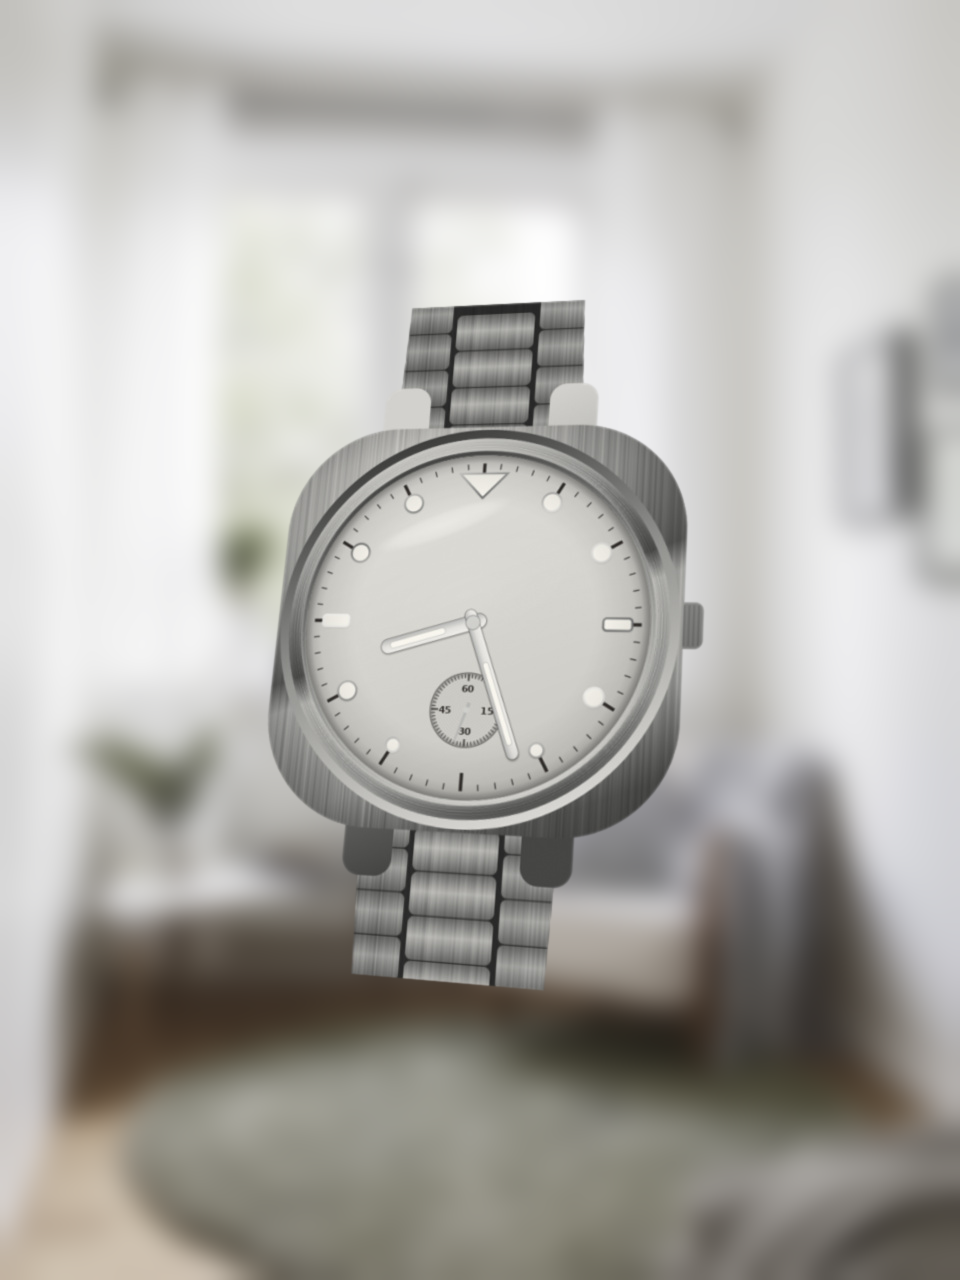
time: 8:26:33
